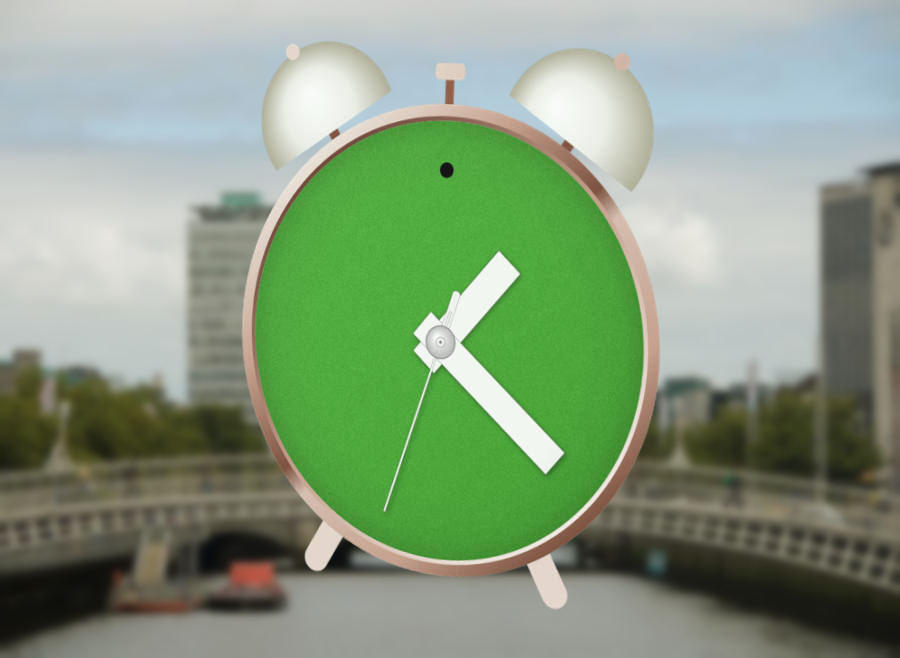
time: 1:21:33
